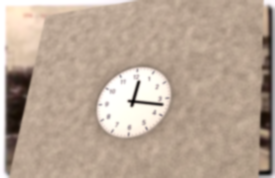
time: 12:17
